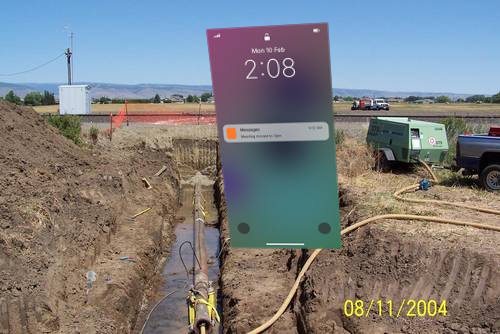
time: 2:08
